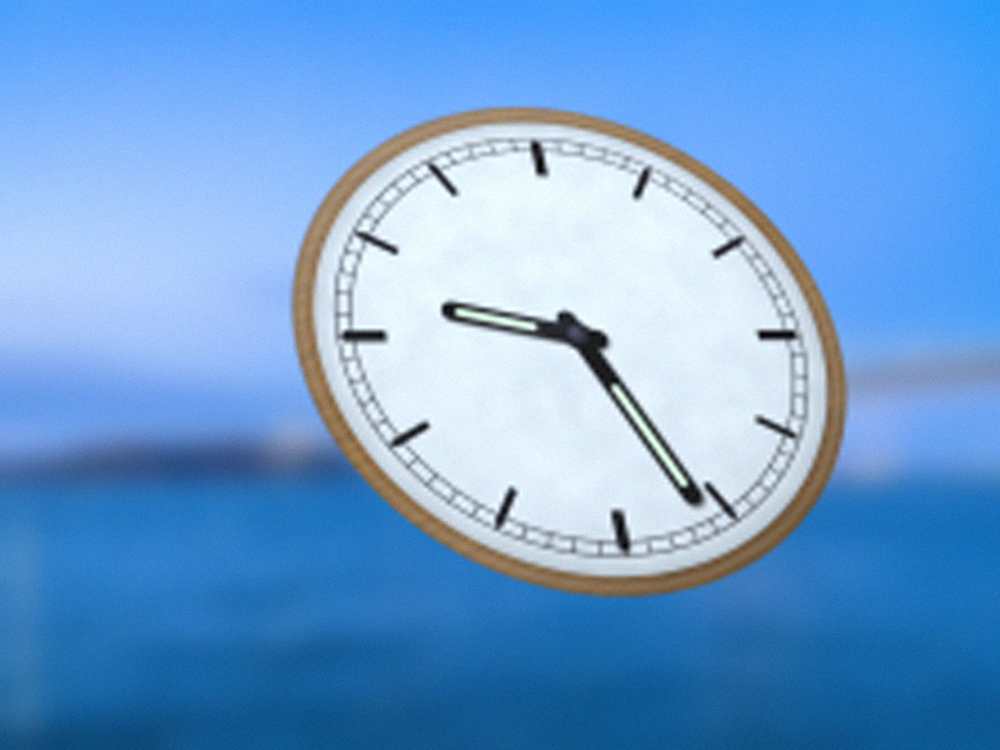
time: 9:26
